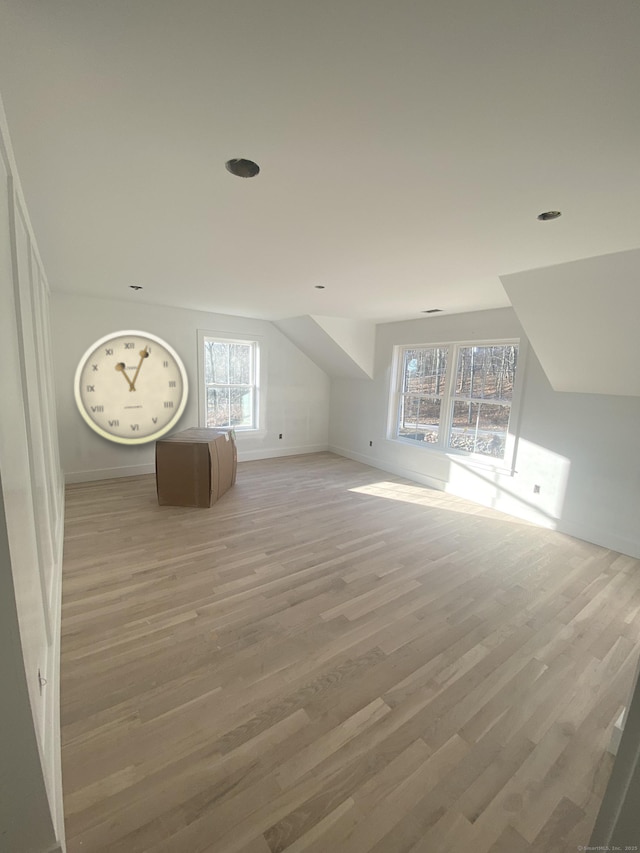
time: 11:04
